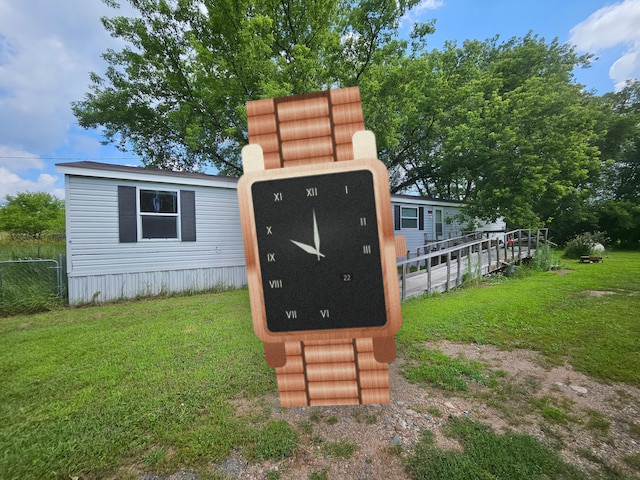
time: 10:00
